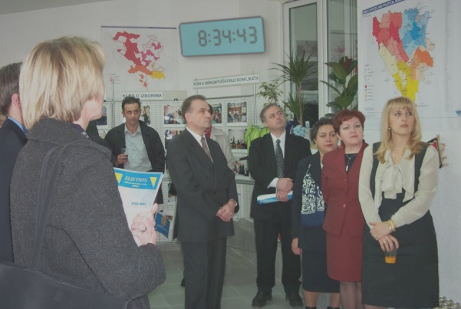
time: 8:34:43
